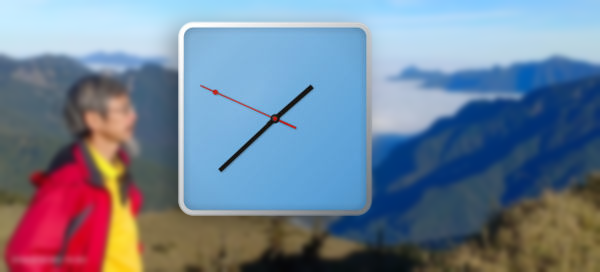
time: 1:37:49
